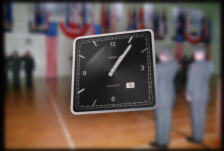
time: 1:06
